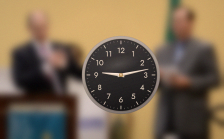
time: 9:13
